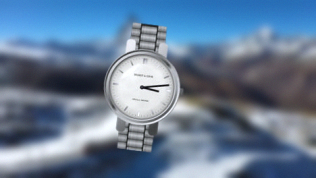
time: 3:13
